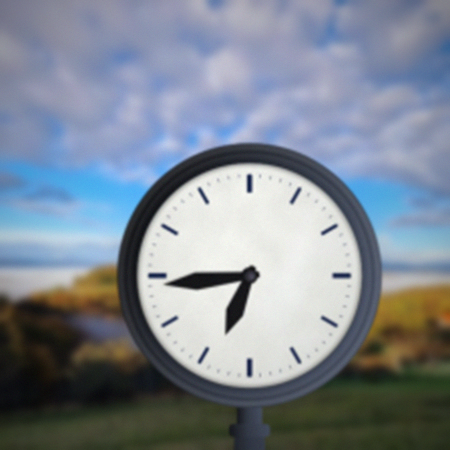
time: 6:44
